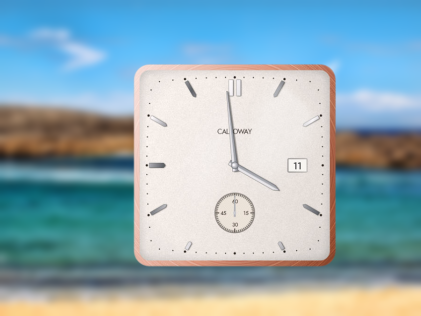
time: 3:59
